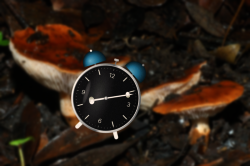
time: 8:11
